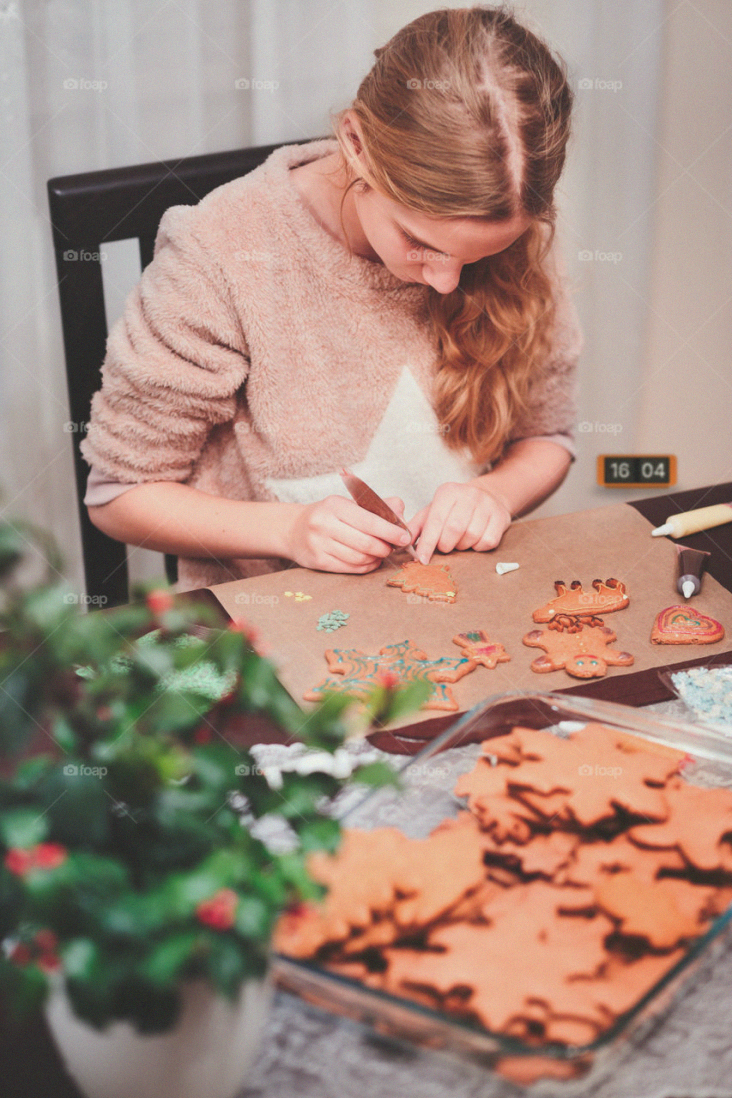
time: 16:04
